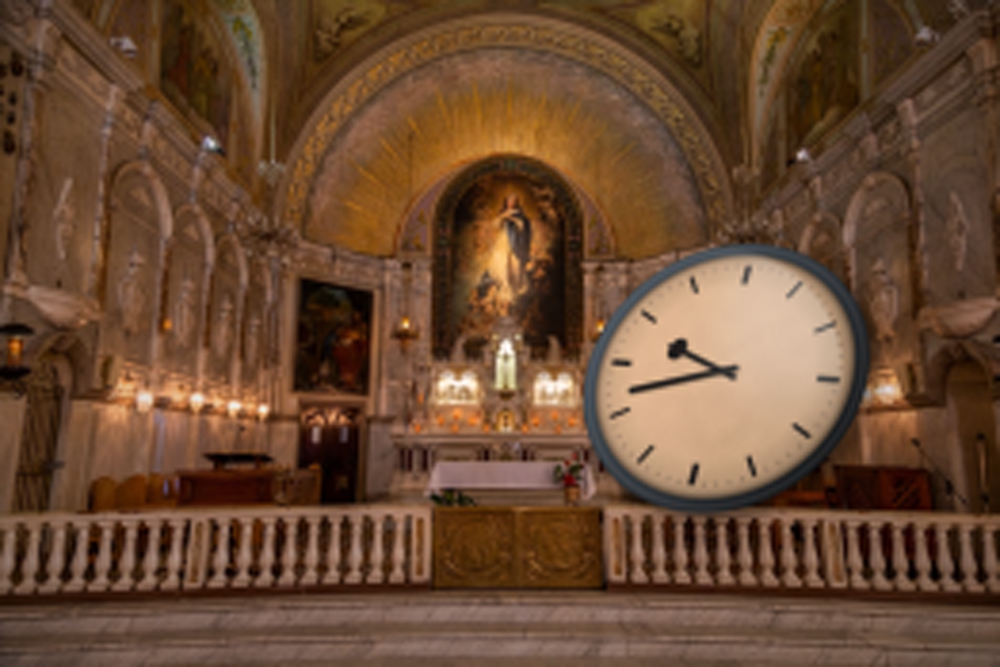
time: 9:42
